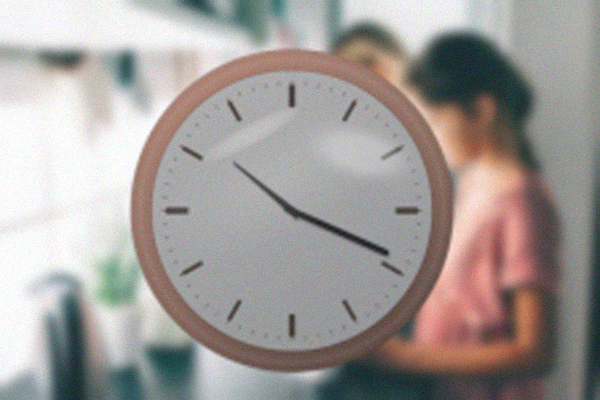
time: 10:19
